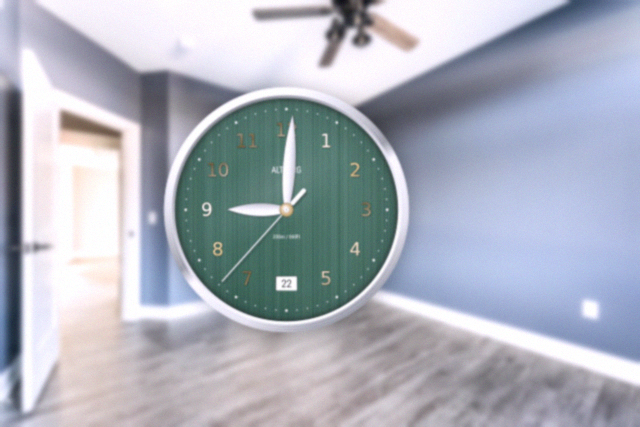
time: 9:00:37
